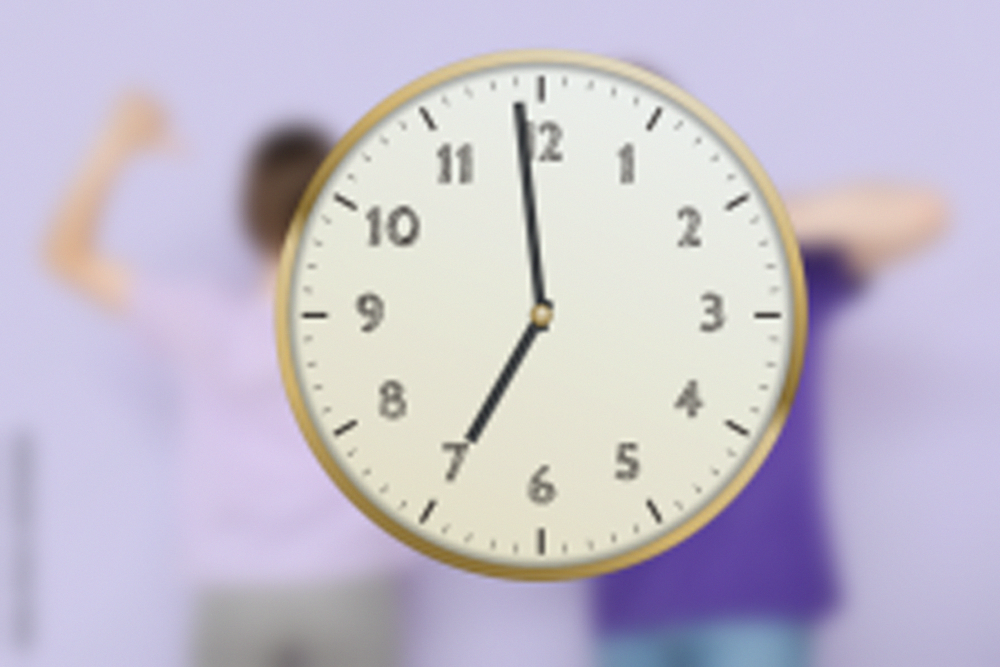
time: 6:59
